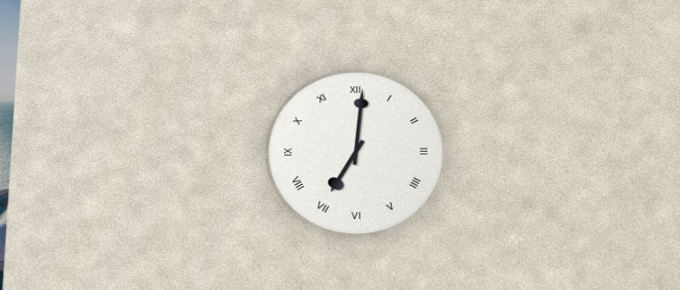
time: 7:01
